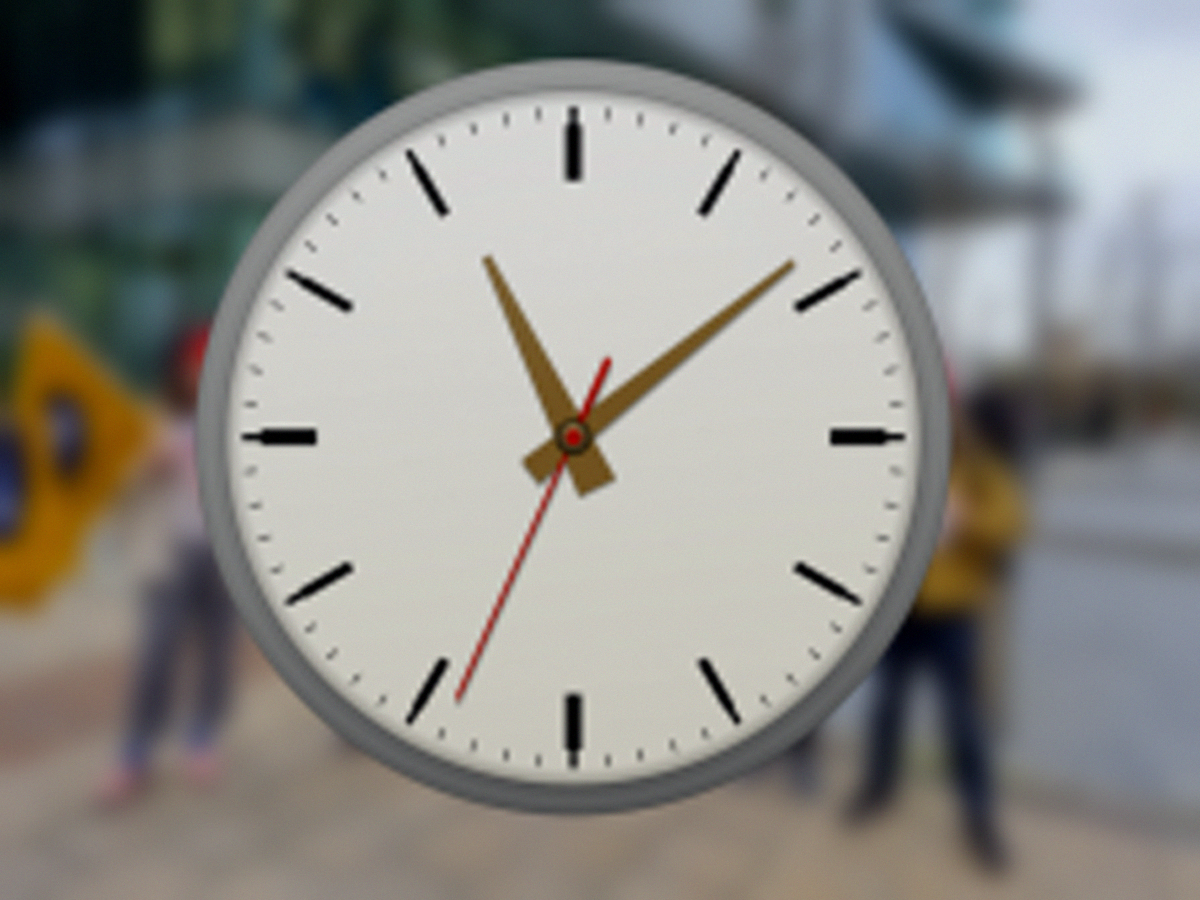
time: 11:08:34
